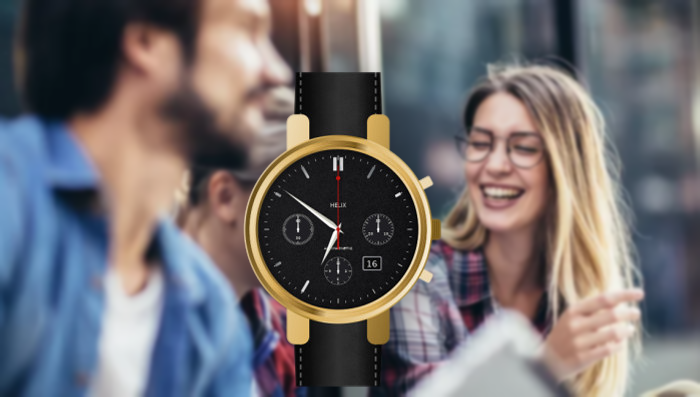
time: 6:51
